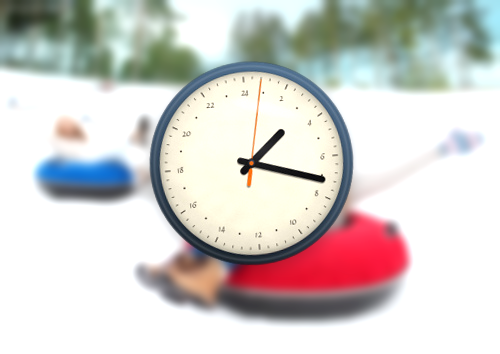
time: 3:18:02
